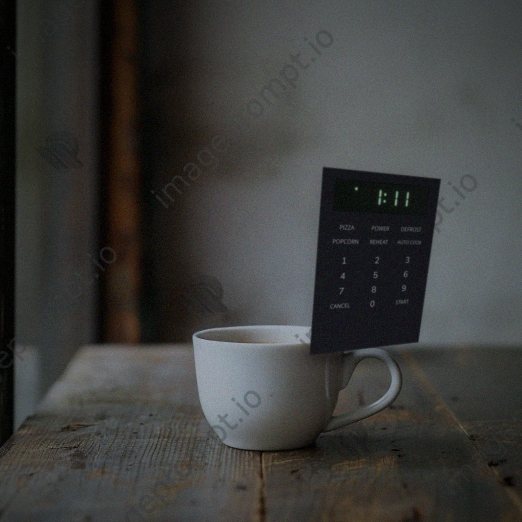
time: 1:11
